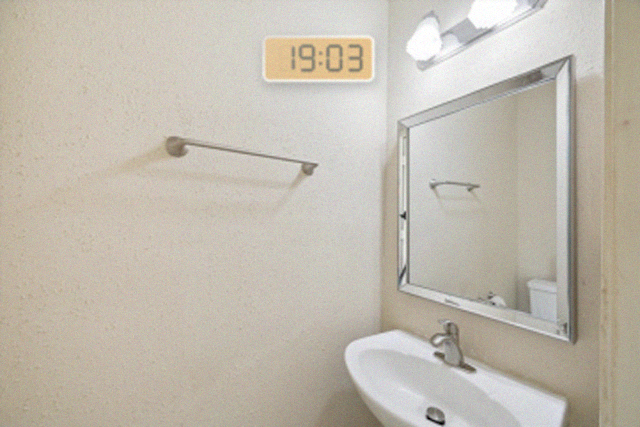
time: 19:03
